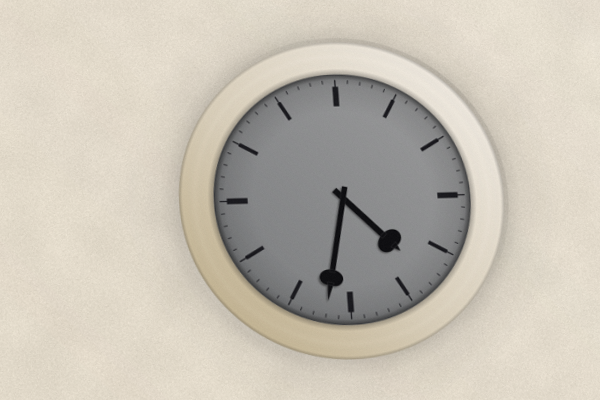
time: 4:32
